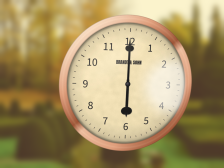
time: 6:00
